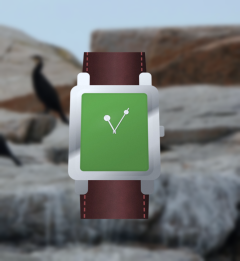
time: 11:05
